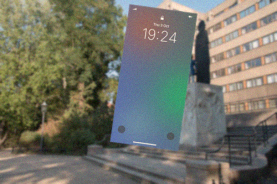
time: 19:24
